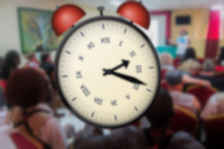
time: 2:19
